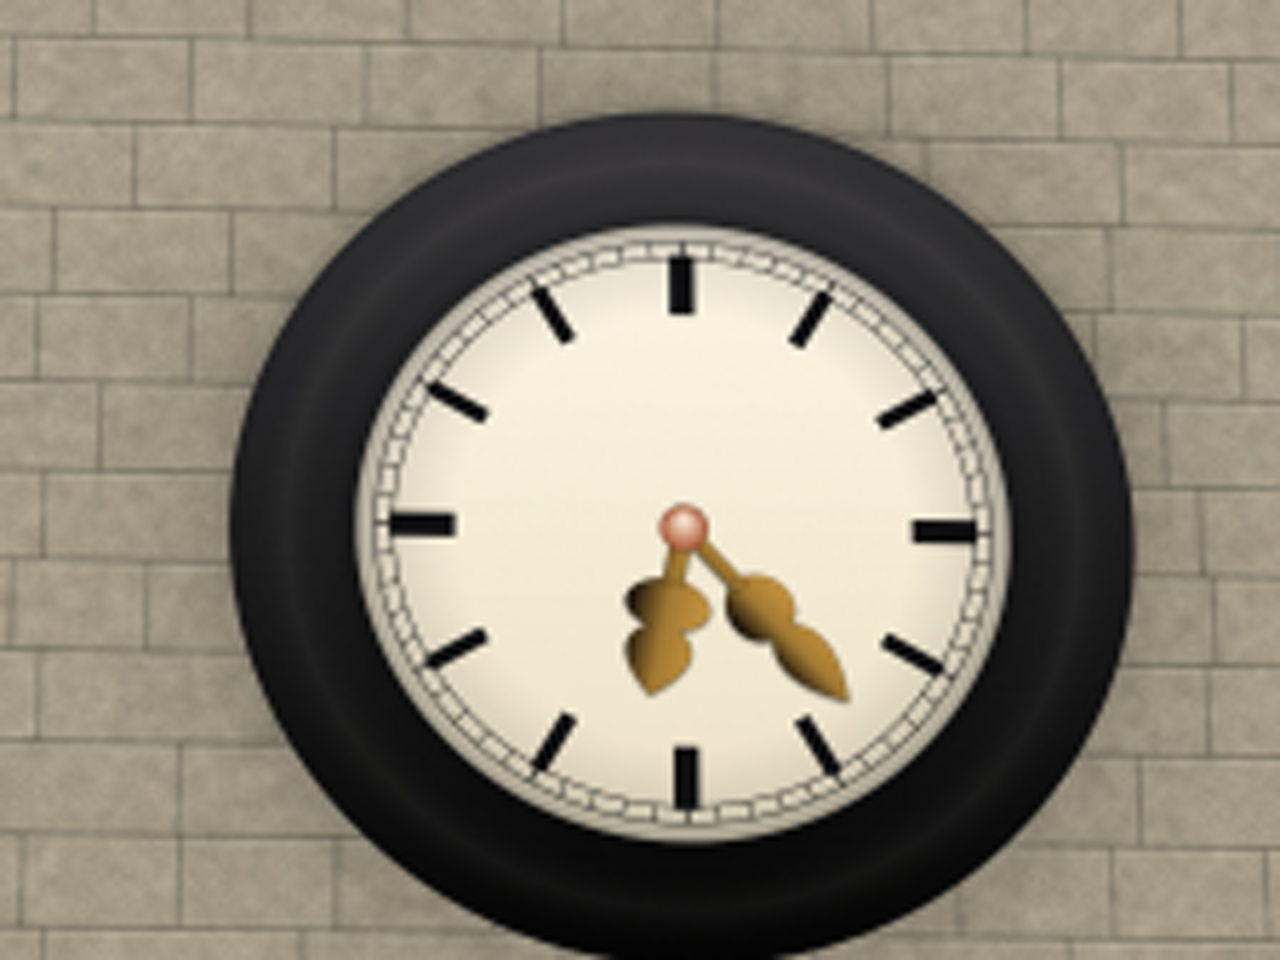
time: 6:23
